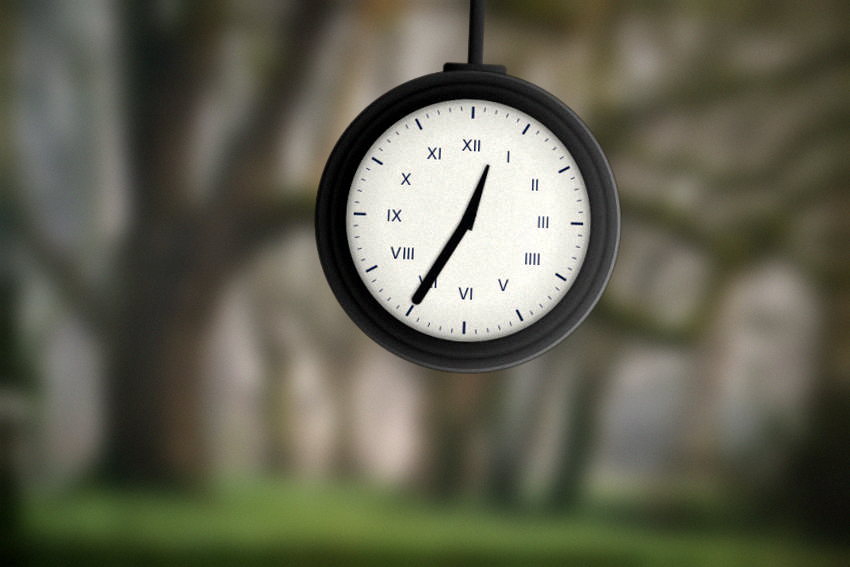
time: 12:35
